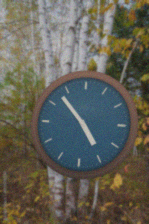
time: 4:53
